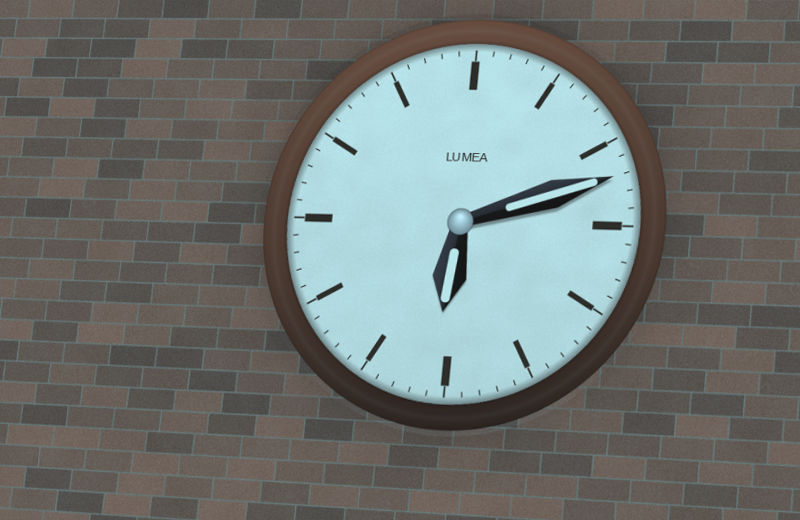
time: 6:12
